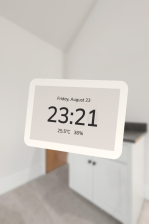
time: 23:21
